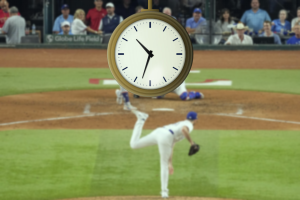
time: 10:33
